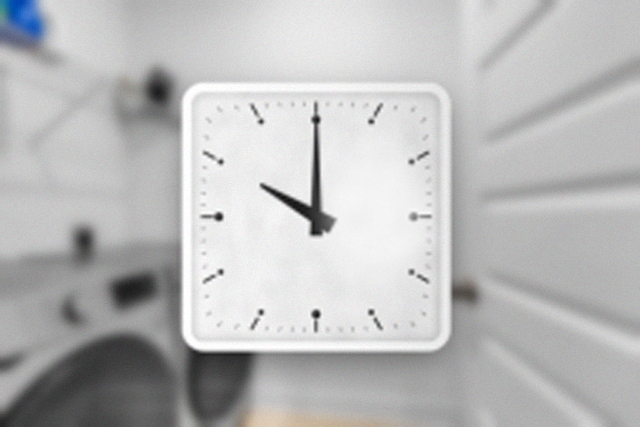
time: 10:00
